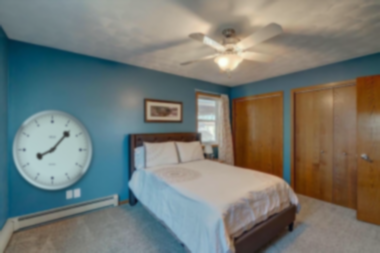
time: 8:07
